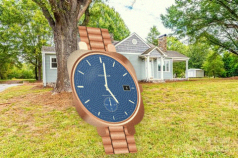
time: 5:01
